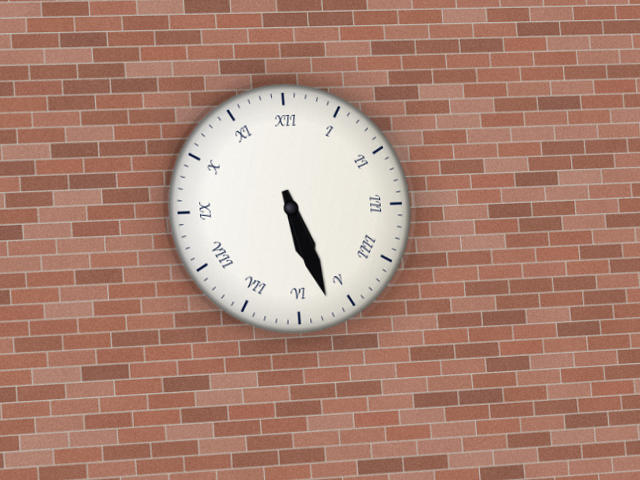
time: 5:27
